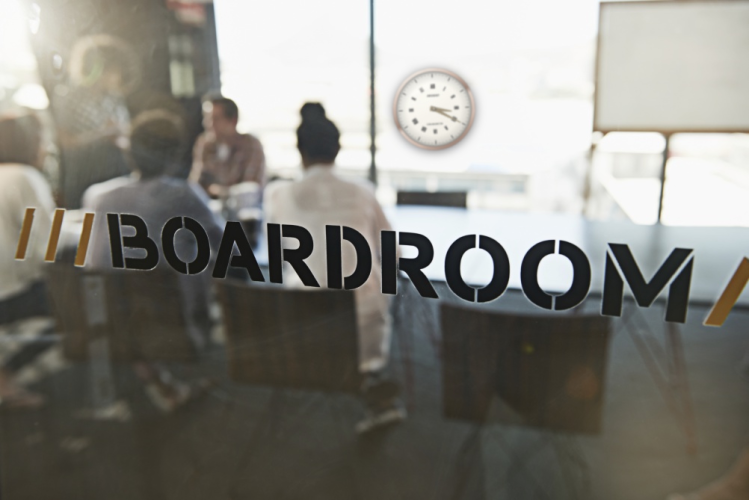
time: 3:20
